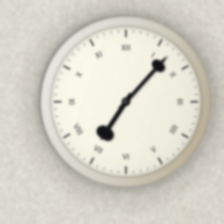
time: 7:07
